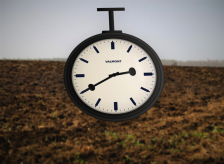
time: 2:40
